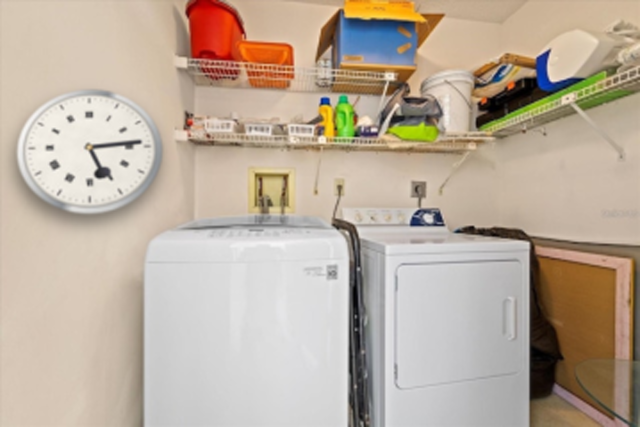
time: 5:14
